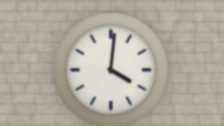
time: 4:01
